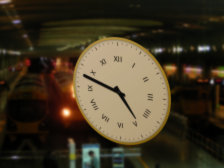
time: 4:48
